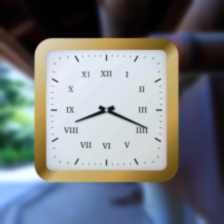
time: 8:19
